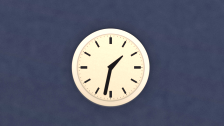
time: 1:32
